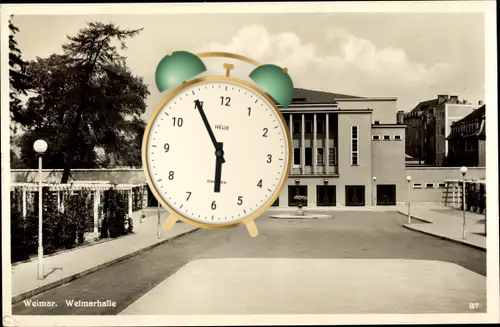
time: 5:55
